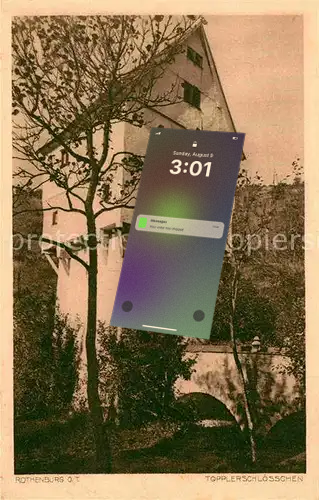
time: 3:01
